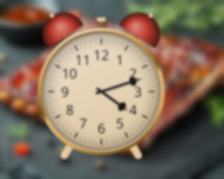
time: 4:12
